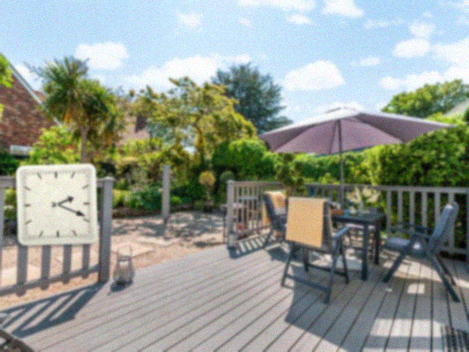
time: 2:19
